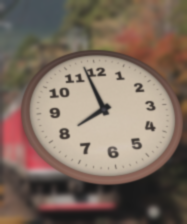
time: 7:58
